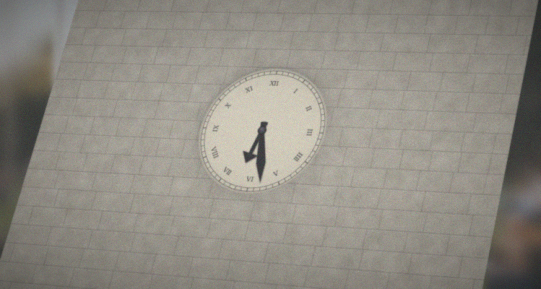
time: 6:28
